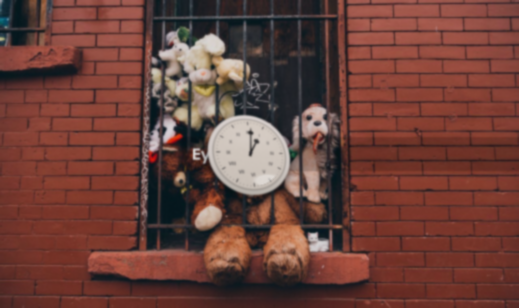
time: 1:01
